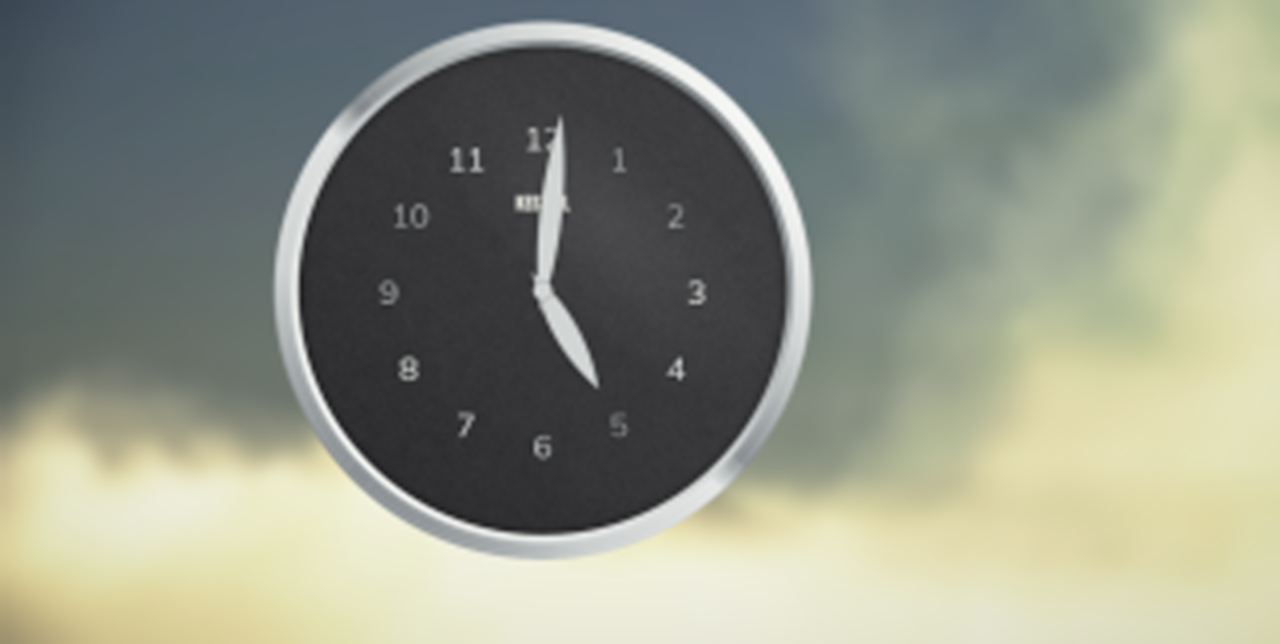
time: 5:01
